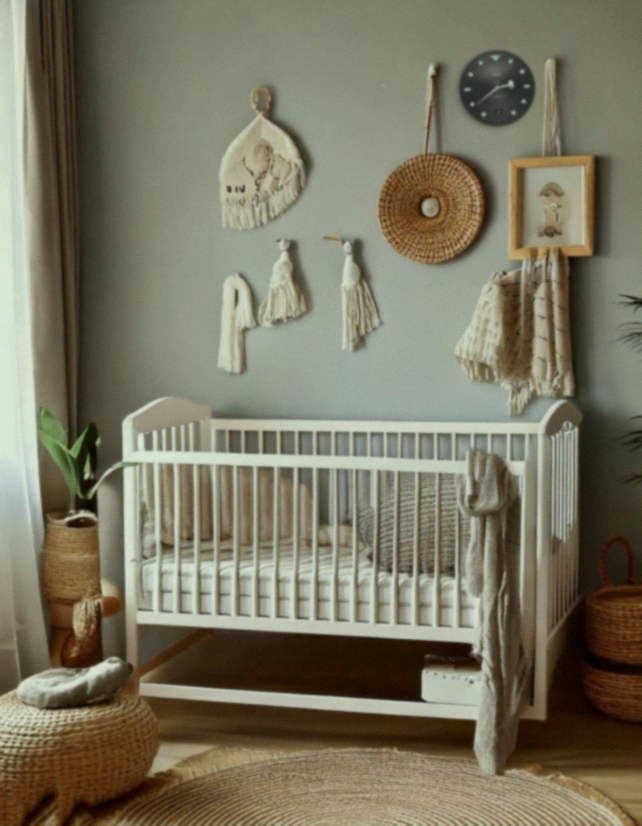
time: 2:39
